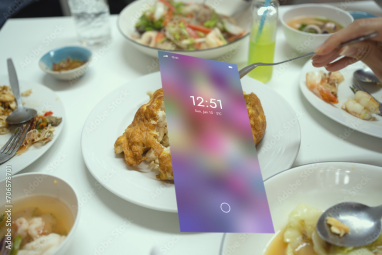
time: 12:51
